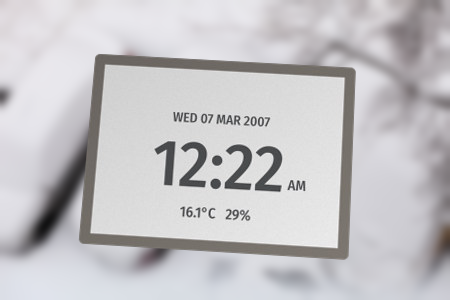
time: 12:22
